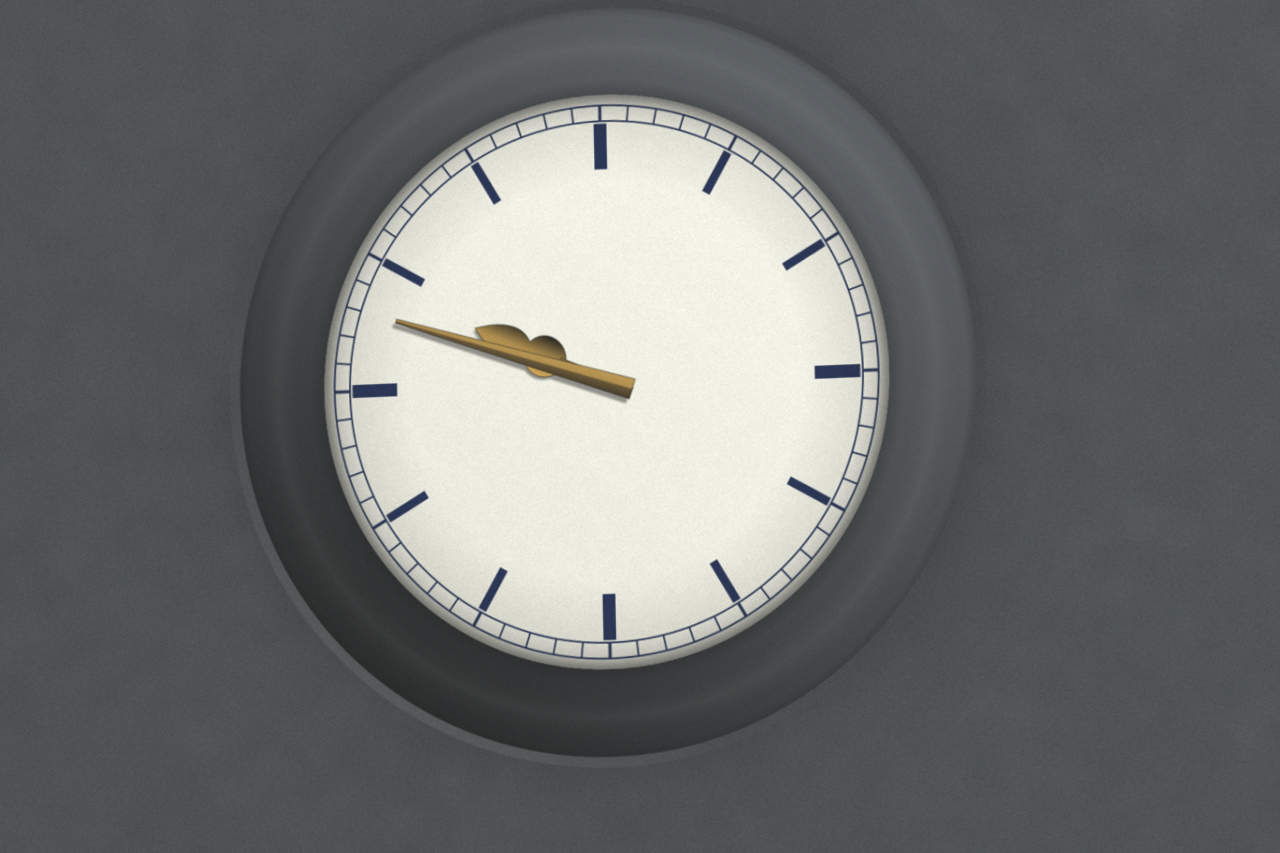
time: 9:48
